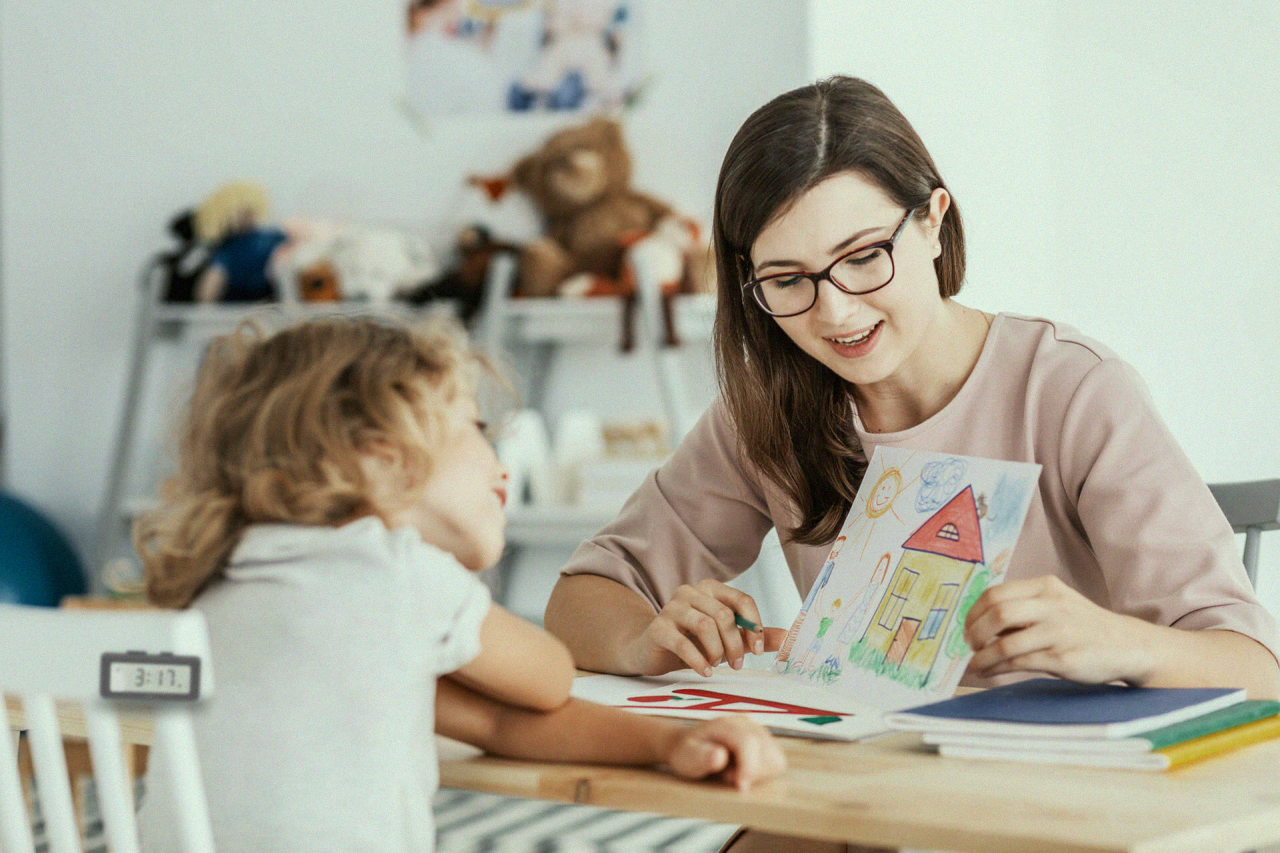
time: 3:17
